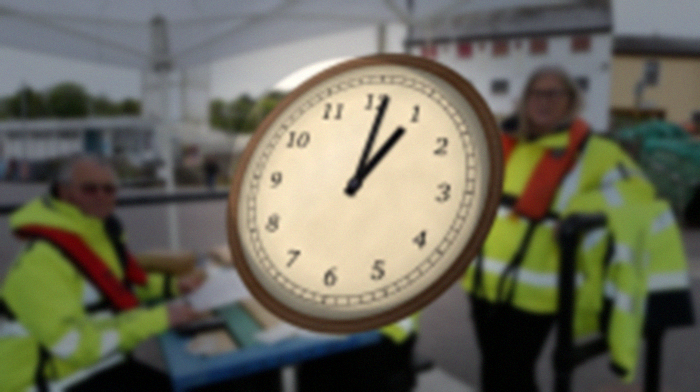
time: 1:01
